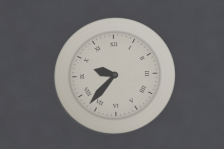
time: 9:37
